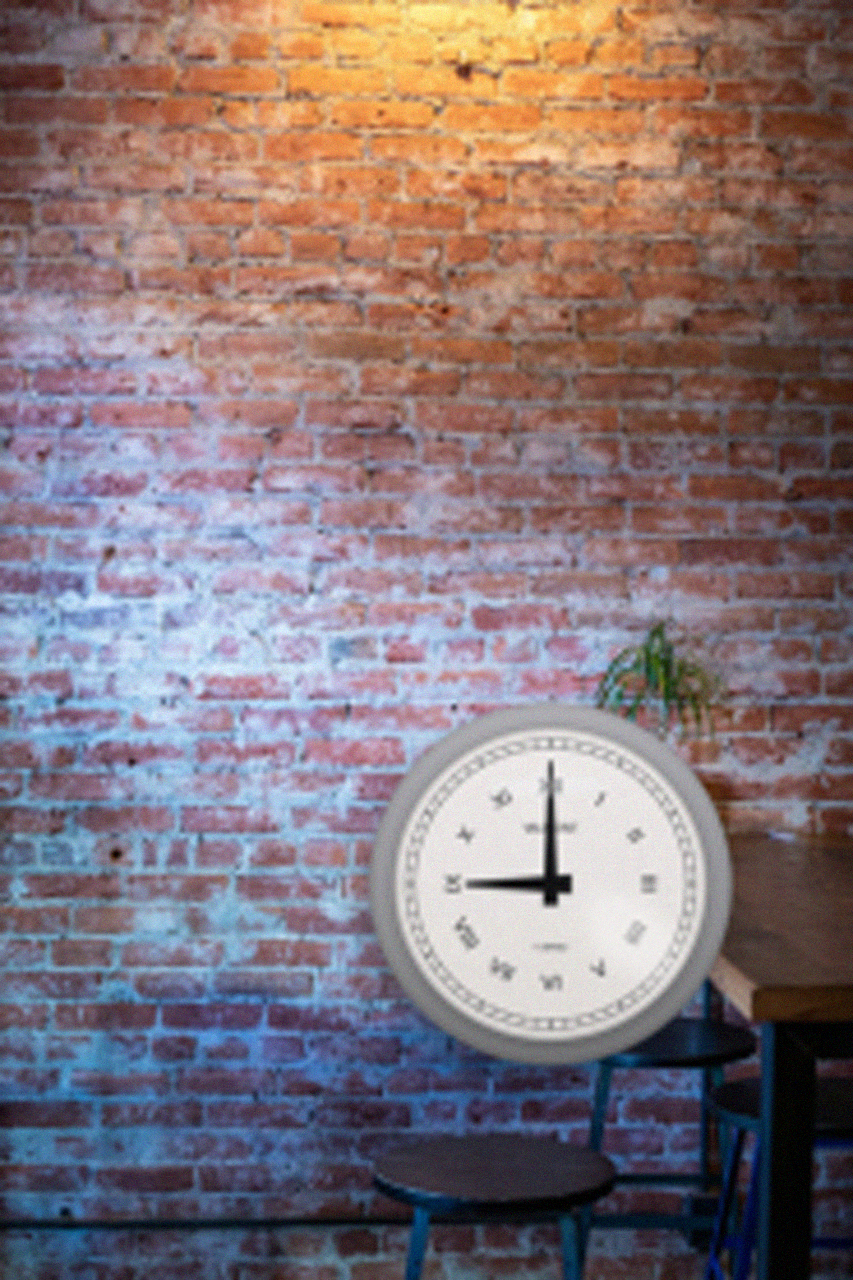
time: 9:00
